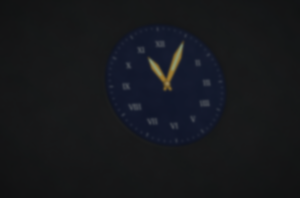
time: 11:05
